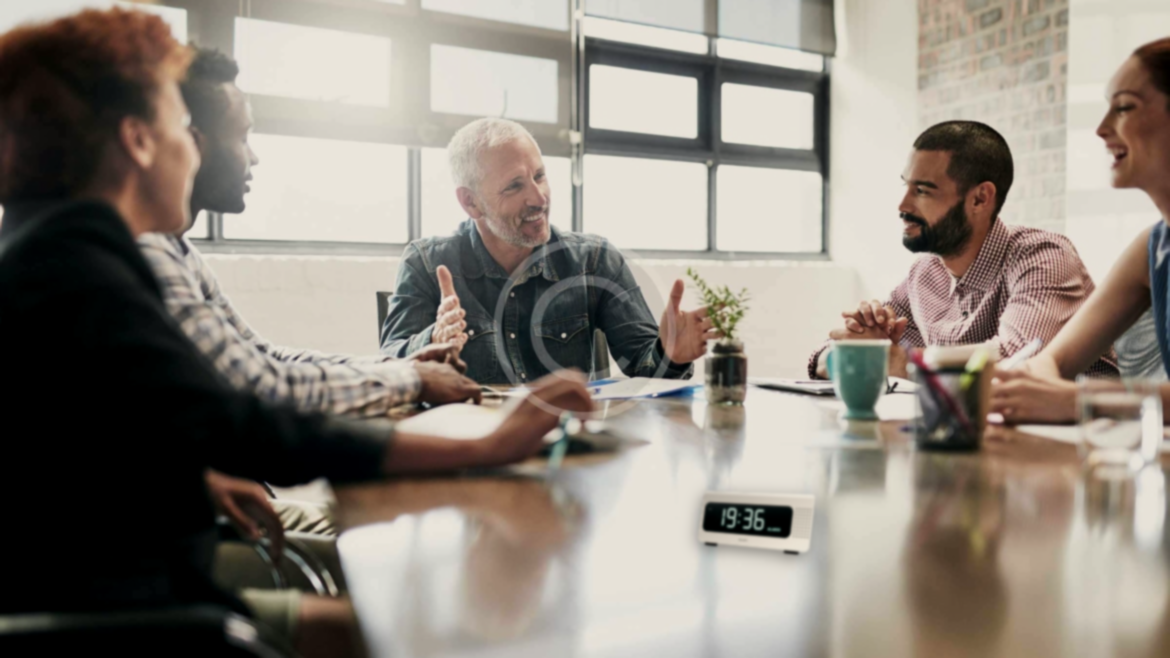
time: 19:36
